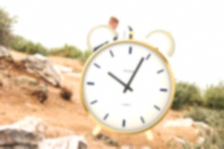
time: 10:04
